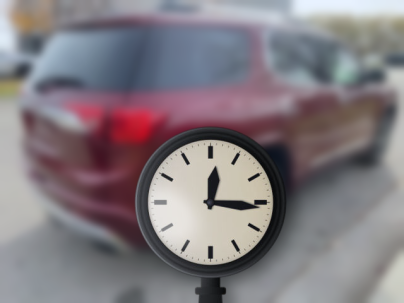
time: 12:16
